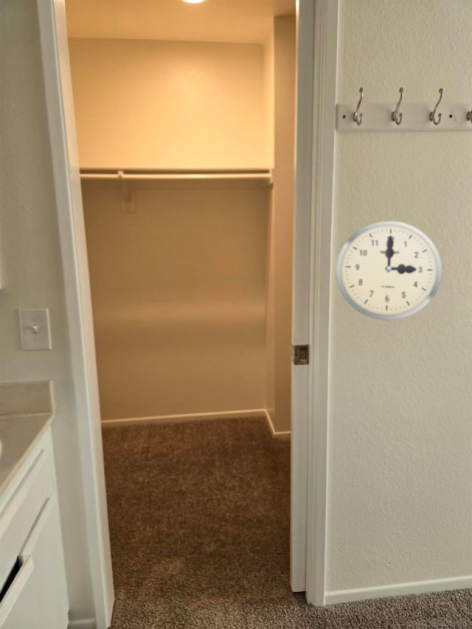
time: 3:00
